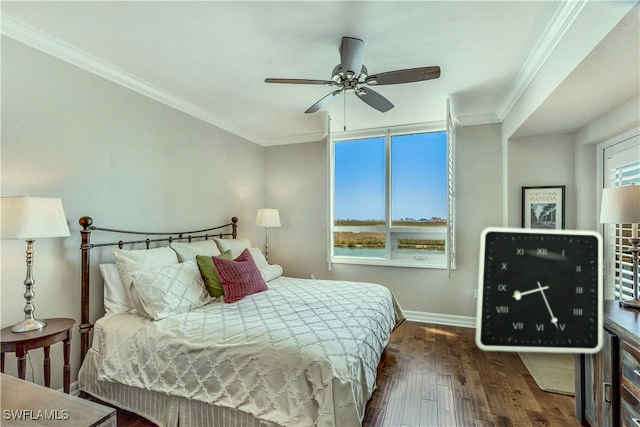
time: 8:26
